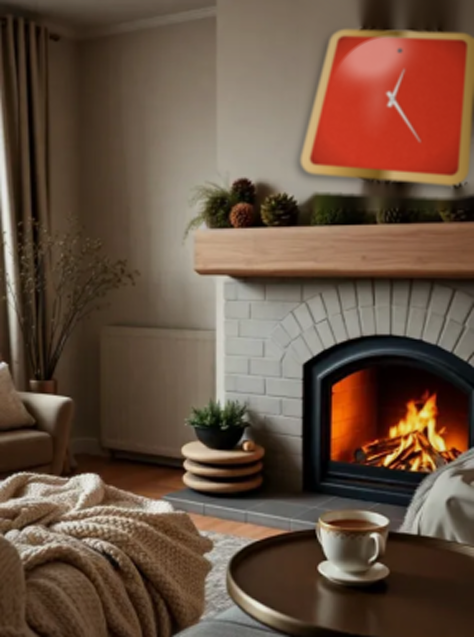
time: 12:24
